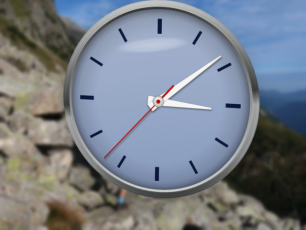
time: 3:08:37
